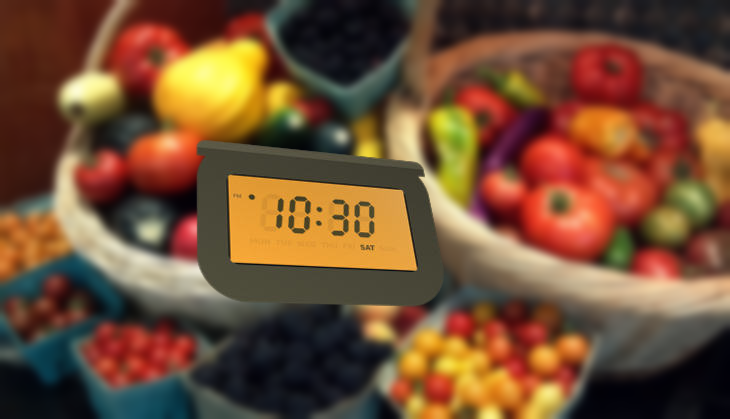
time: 10:30
